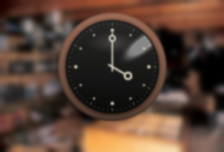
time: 4:00
